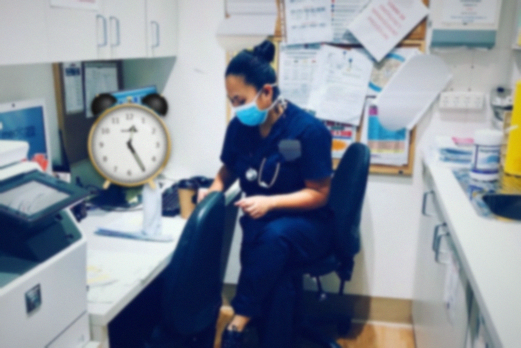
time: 12:25
